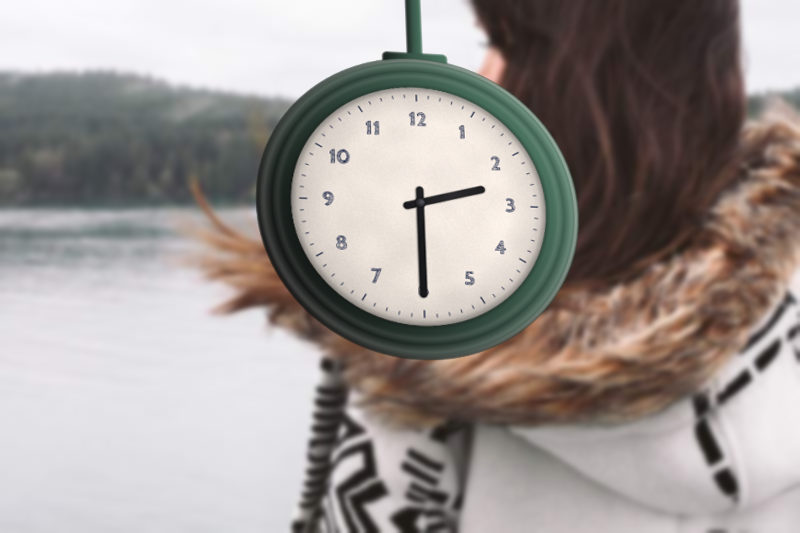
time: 2:30
